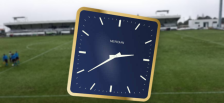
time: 2:39
